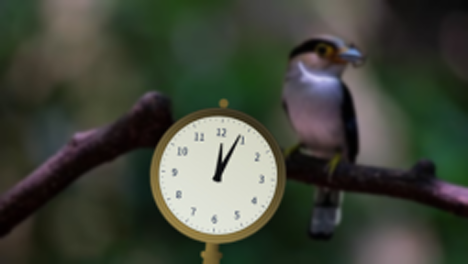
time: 12:04
